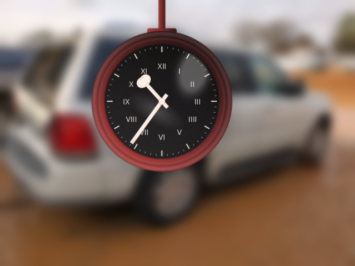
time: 10:36
